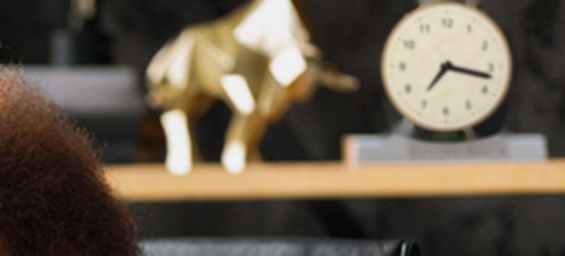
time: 7:17
